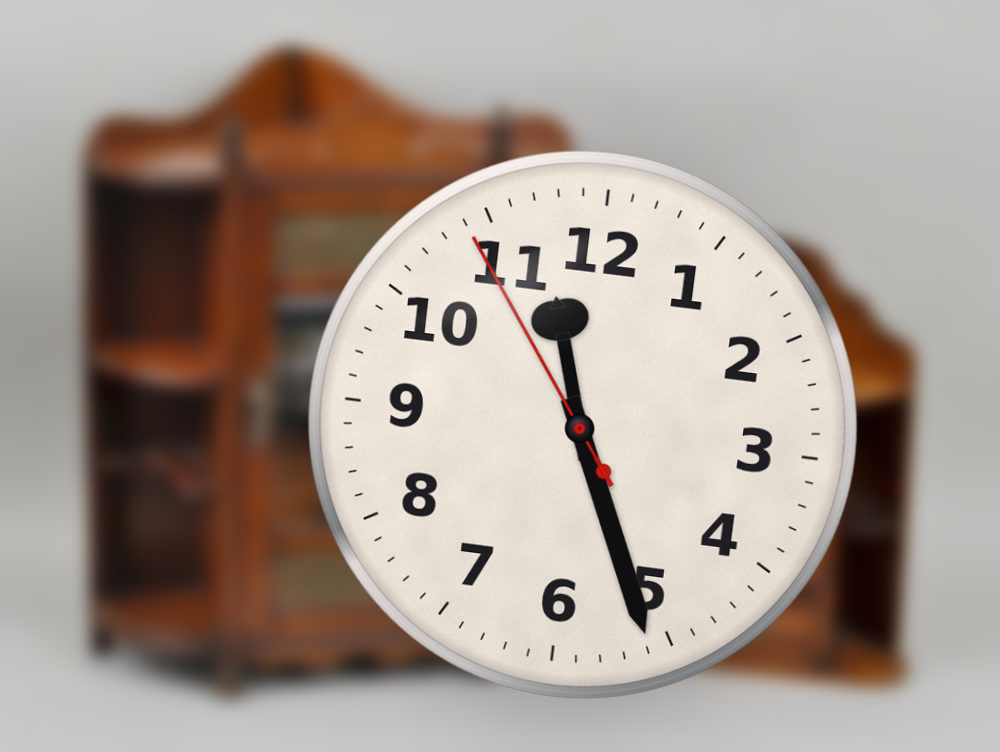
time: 11:25:54
